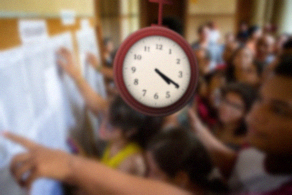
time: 4:20
